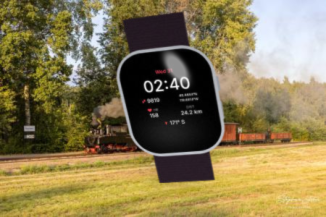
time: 2:40
